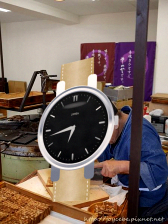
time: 6:43
